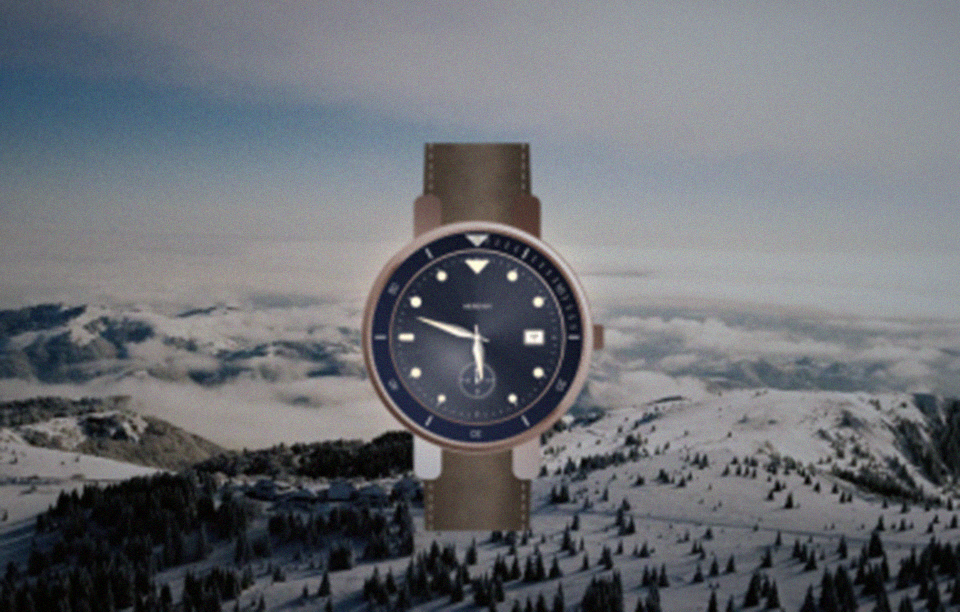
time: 5:48
